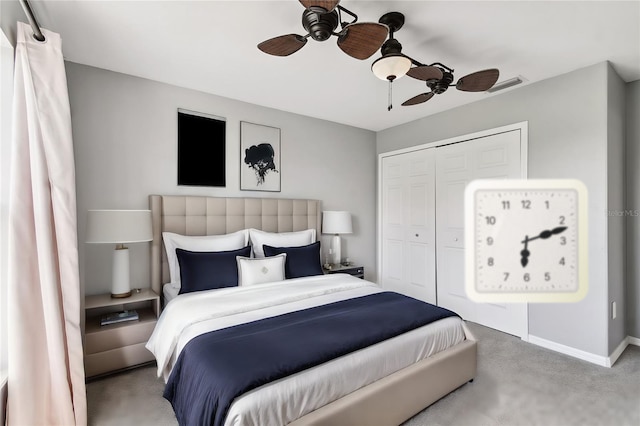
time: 6:12
